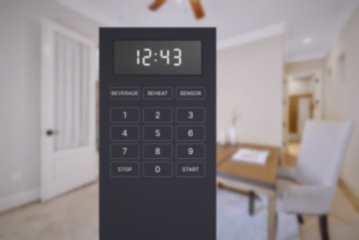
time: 12:43
